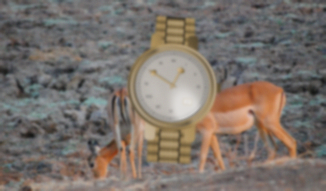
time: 12:50
